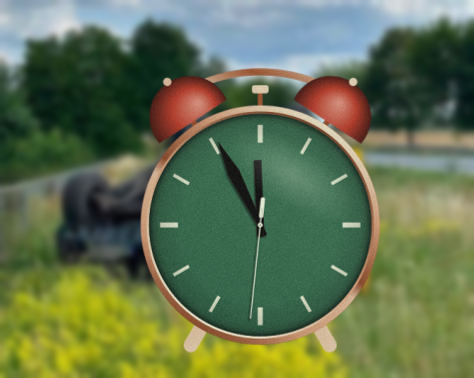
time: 11:55:31
